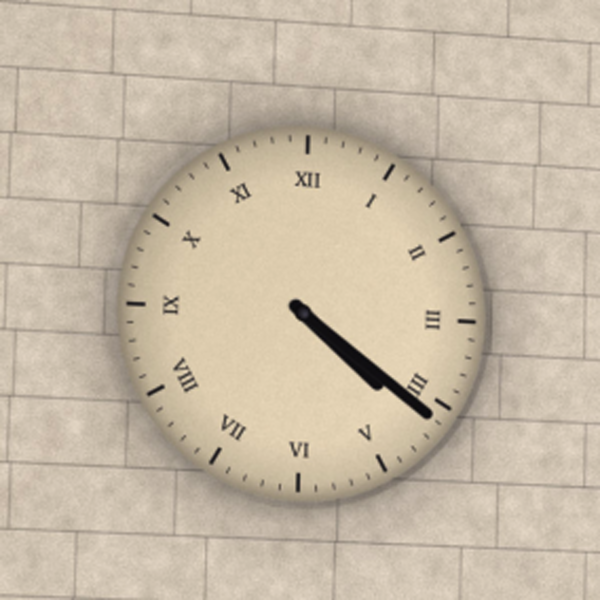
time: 4:21
